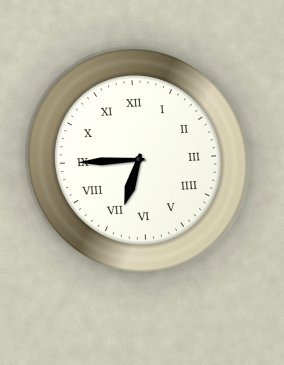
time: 6:45
